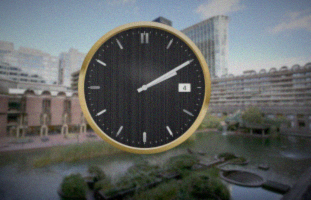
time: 2:10
